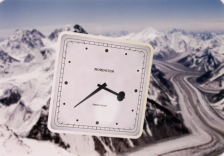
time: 3:38
